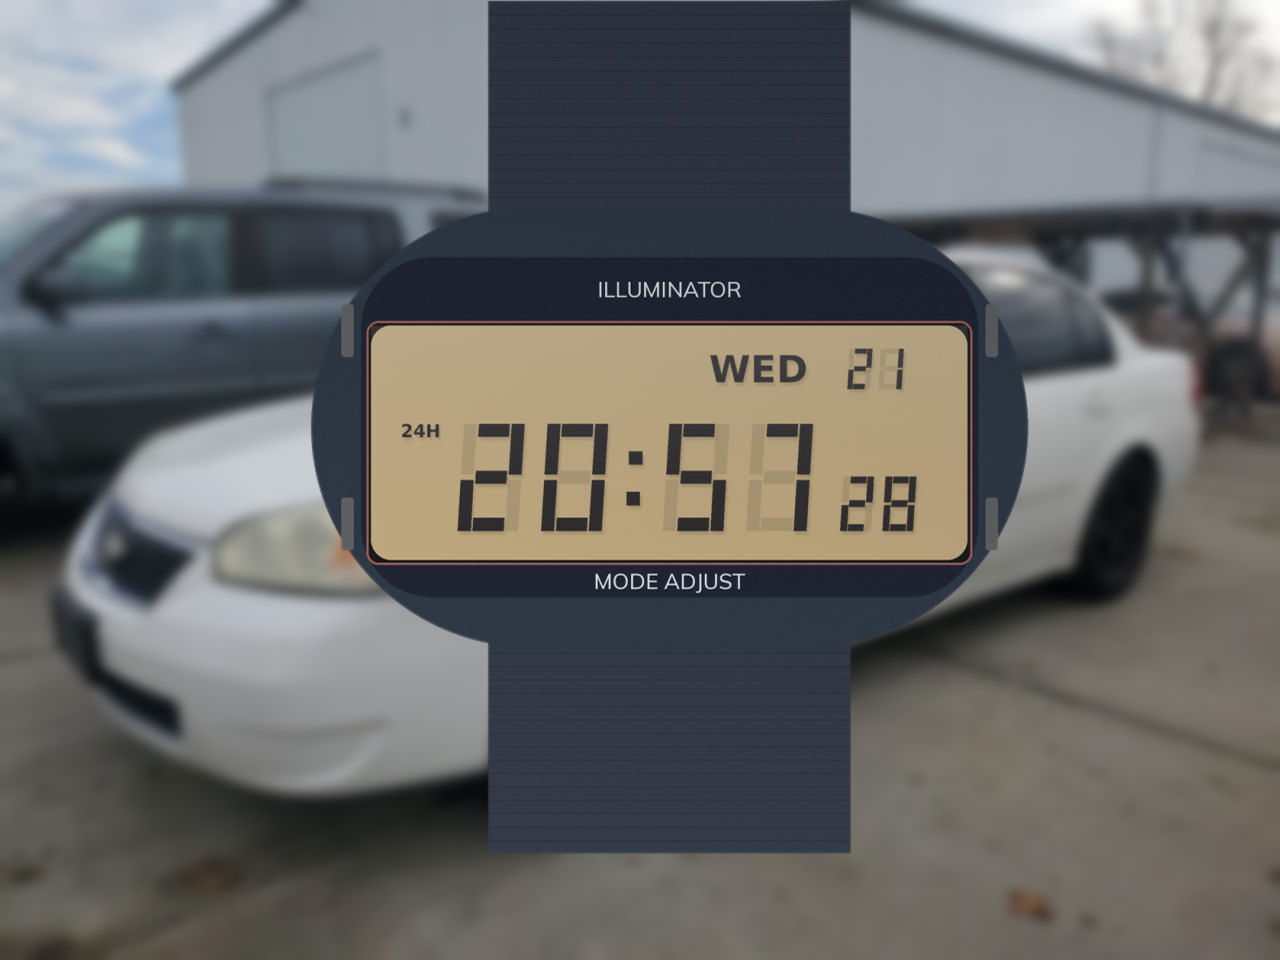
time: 20:57:28
